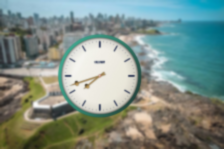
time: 7:42
